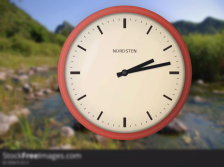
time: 2:13
